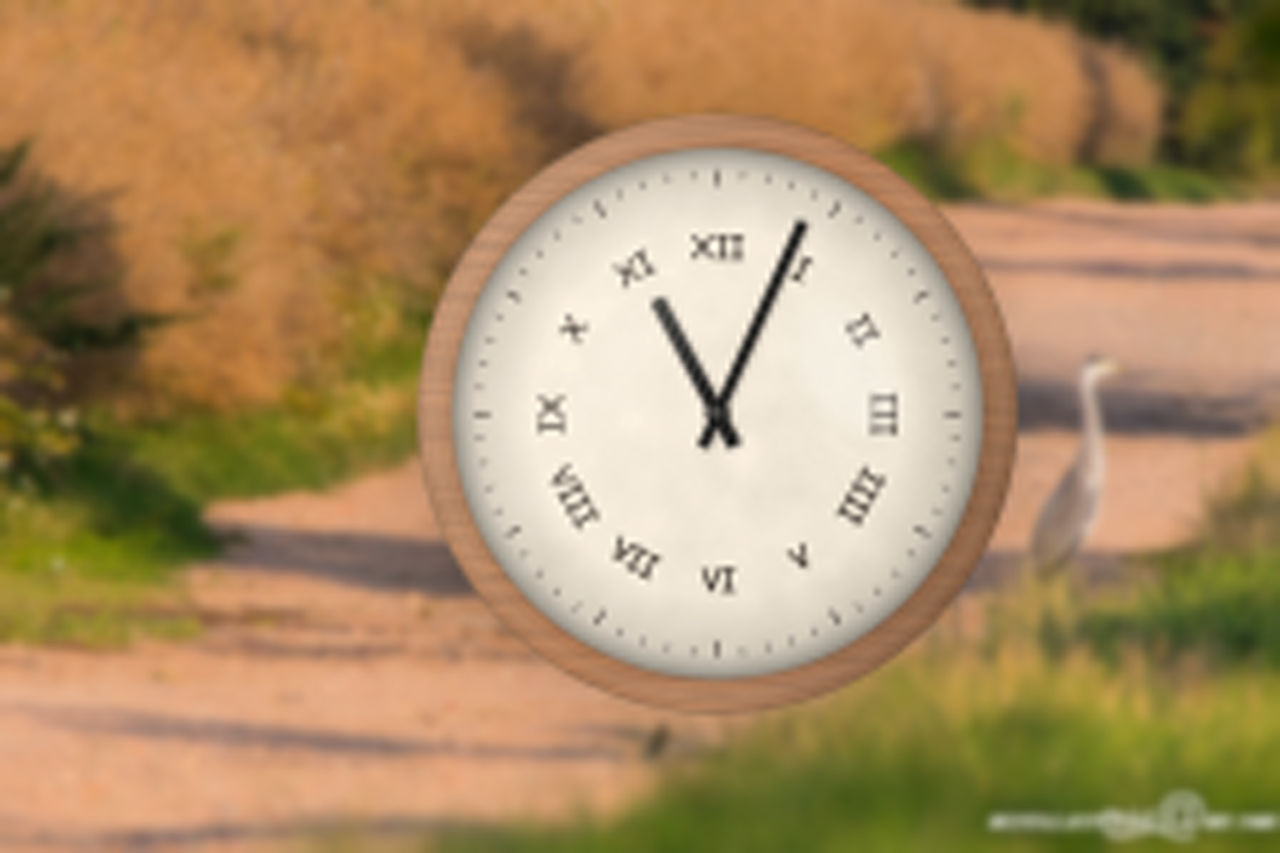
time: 11:04
